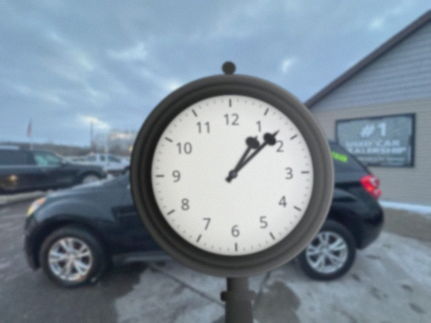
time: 1:08
